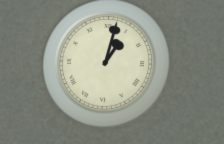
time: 1:02
